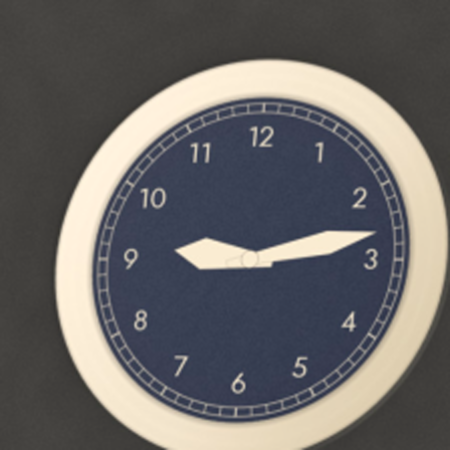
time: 9:13
